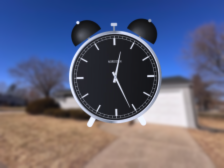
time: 12:26
